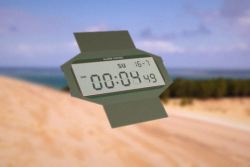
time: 0:04:49
